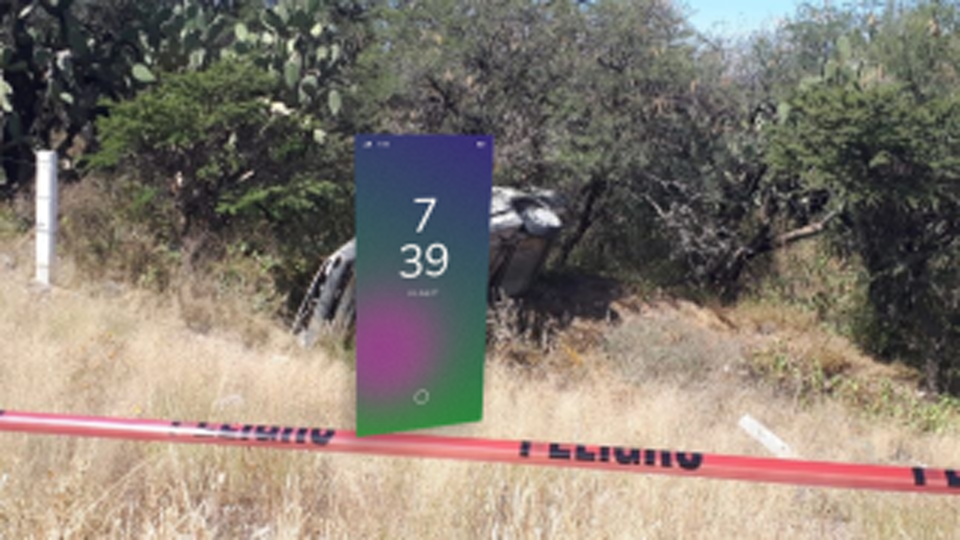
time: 7:39
